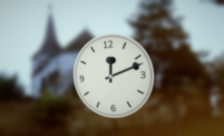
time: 12:12
